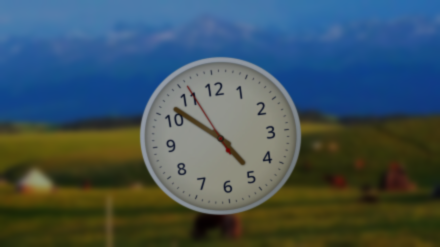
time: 4:51:56
